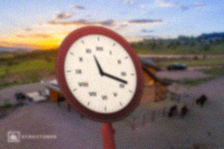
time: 11:18
